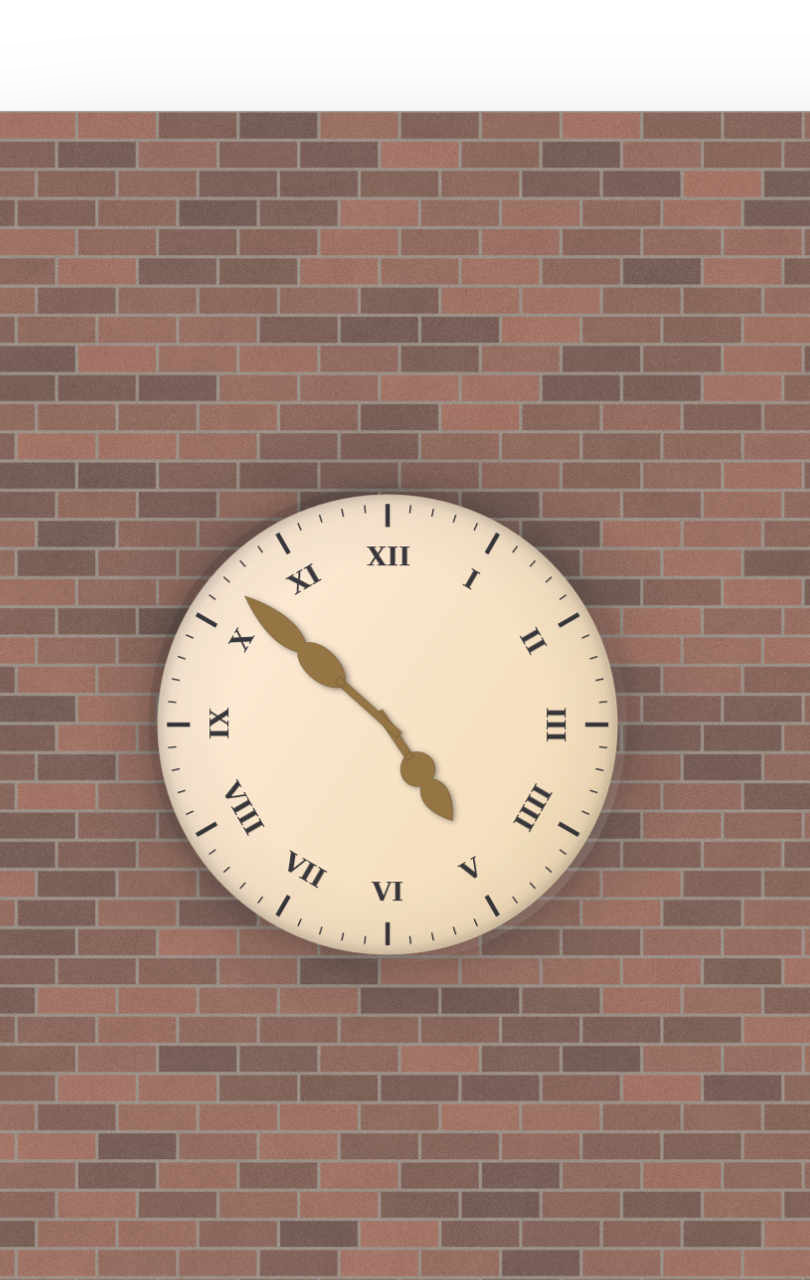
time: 4:52
